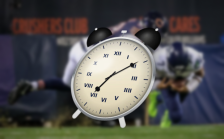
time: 7:09
